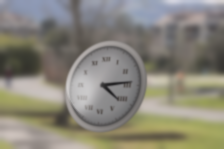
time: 4:14
